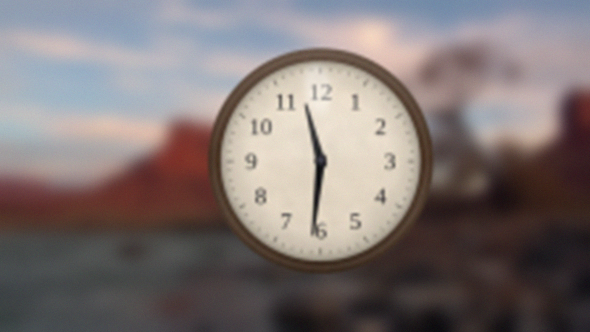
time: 11:31
